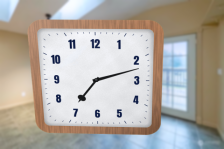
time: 7:12
